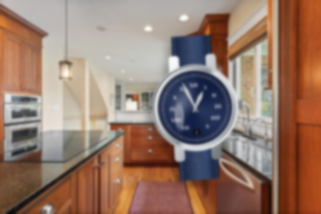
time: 12:56
